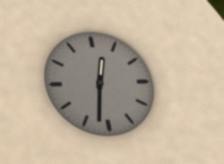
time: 12:32
